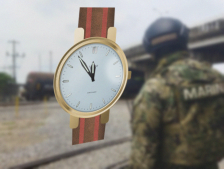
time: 11:54
